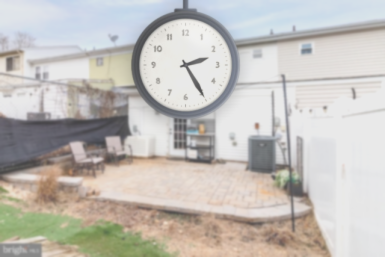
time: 2:25
